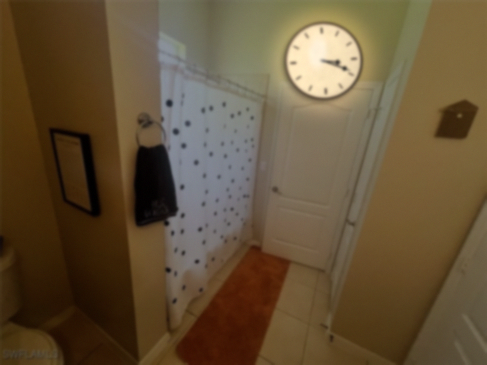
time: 3:19
